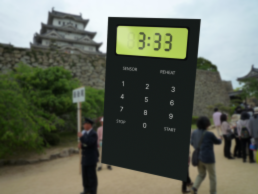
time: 3:33
